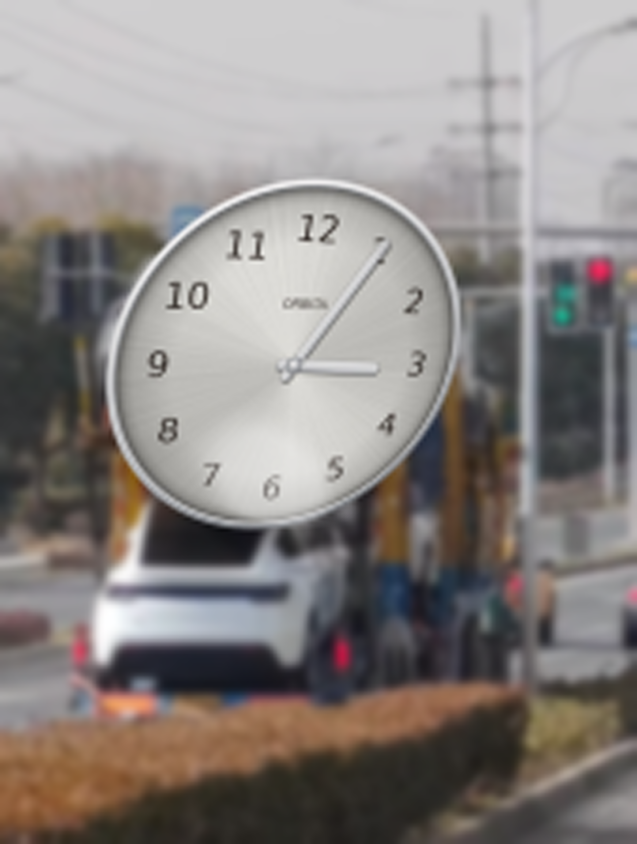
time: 3:05
